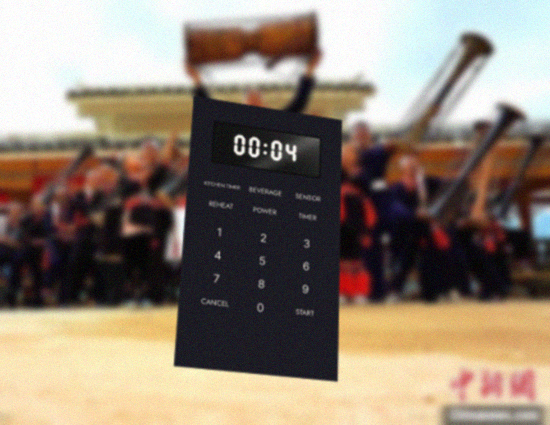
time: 0:04
